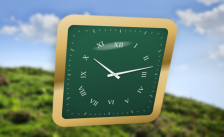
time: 10:13
